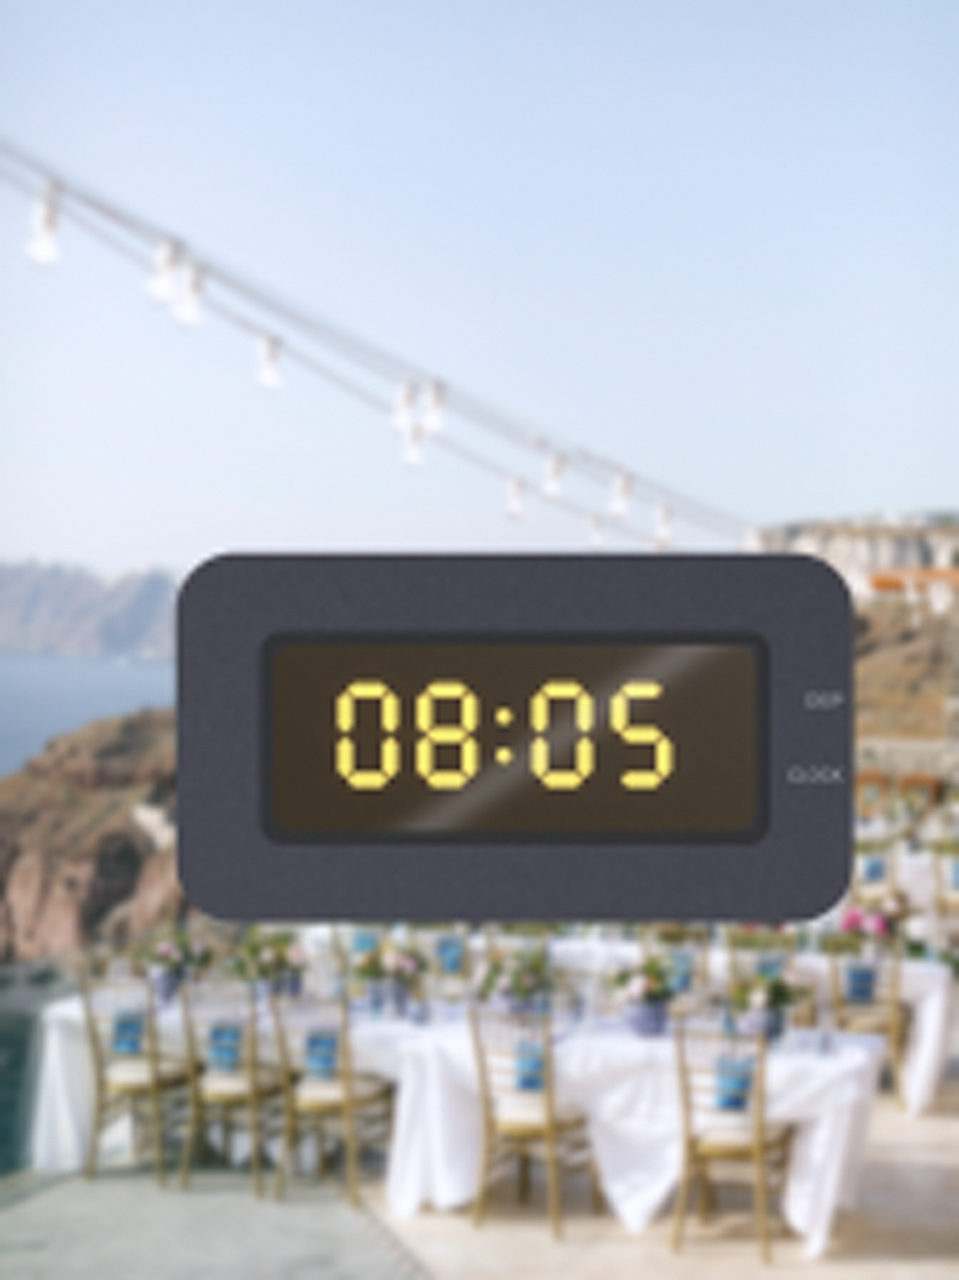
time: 8:05
